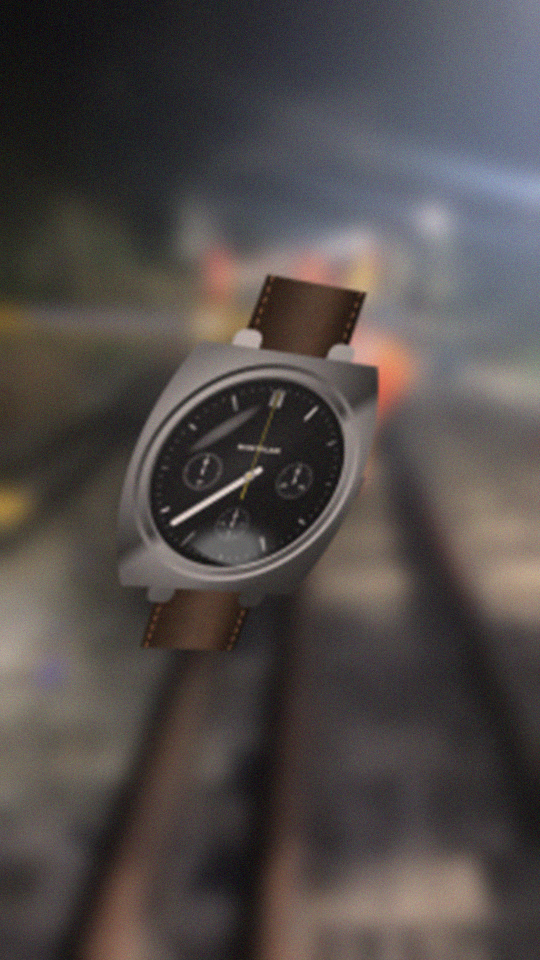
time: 7:38
